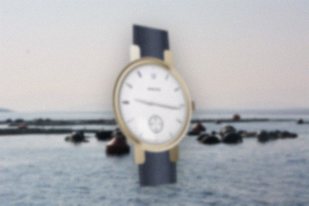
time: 9:16
